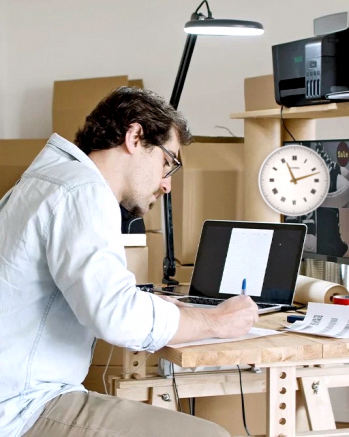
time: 11:12
